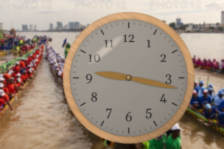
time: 9:17
